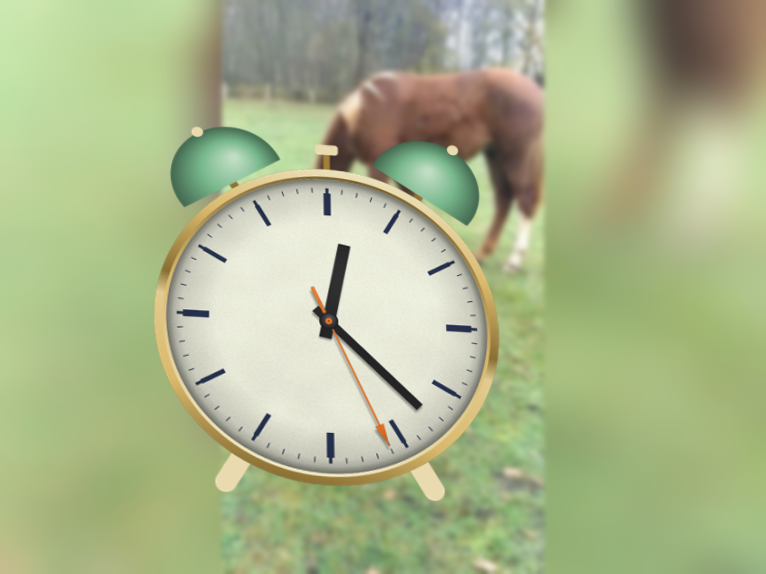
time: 12:22:26
